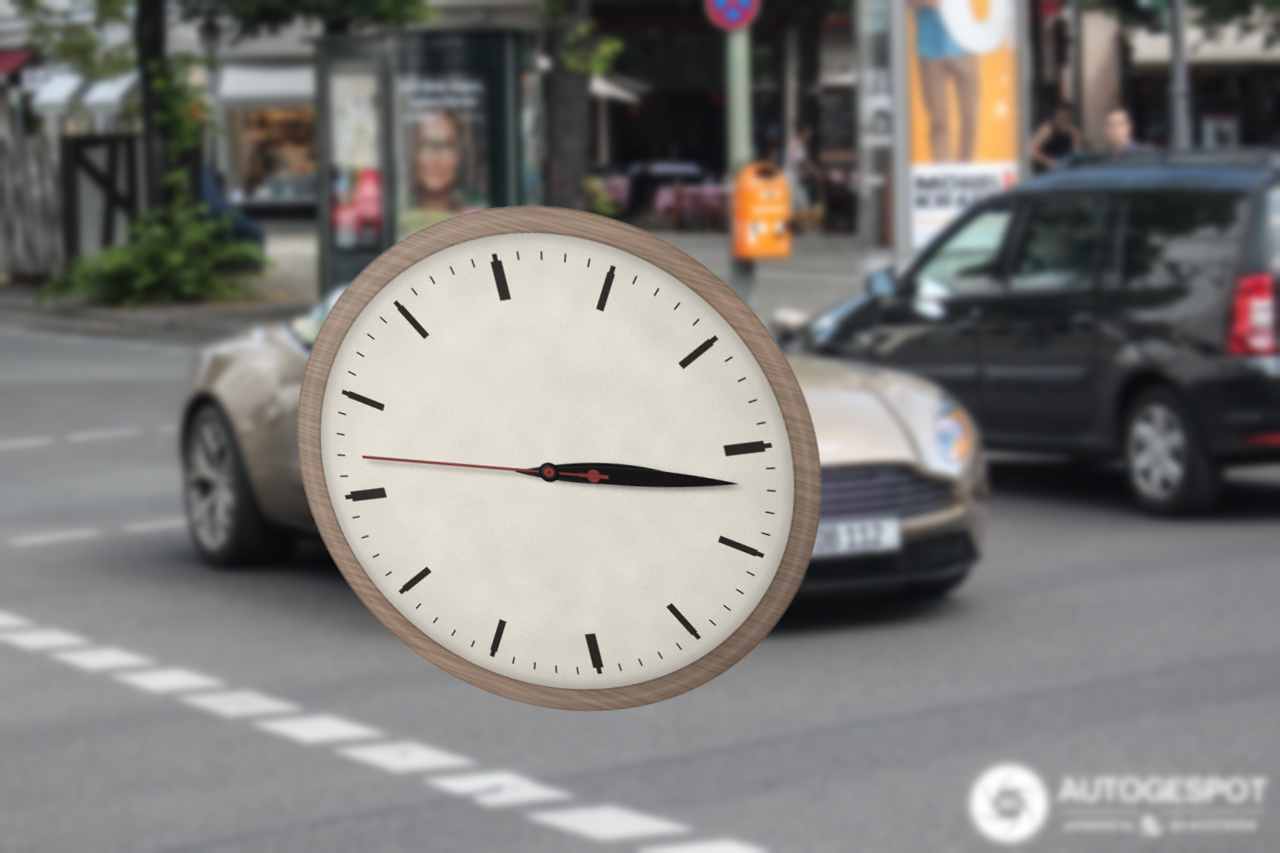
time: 3:16:47
